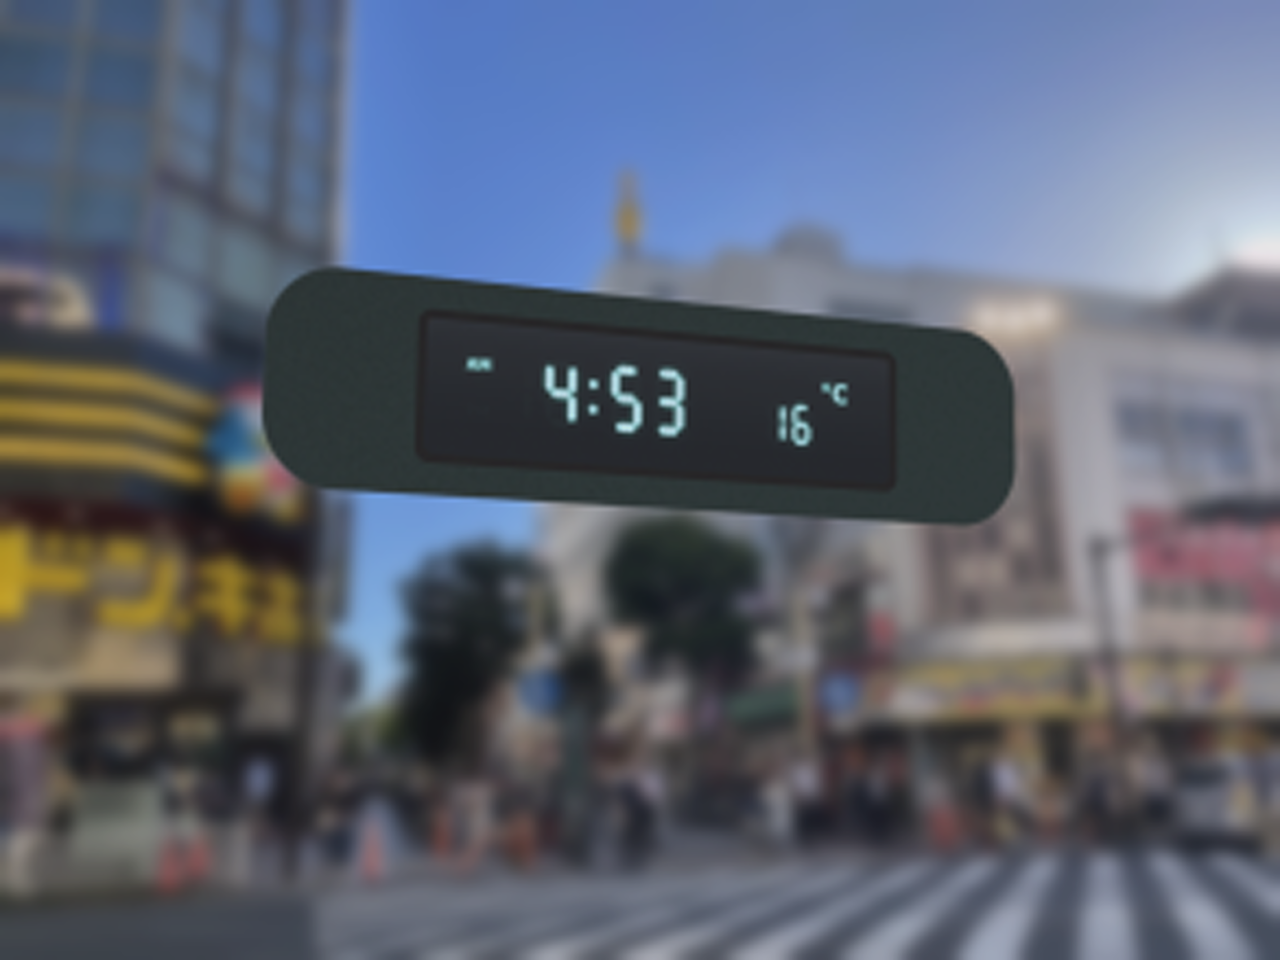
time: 4:53
